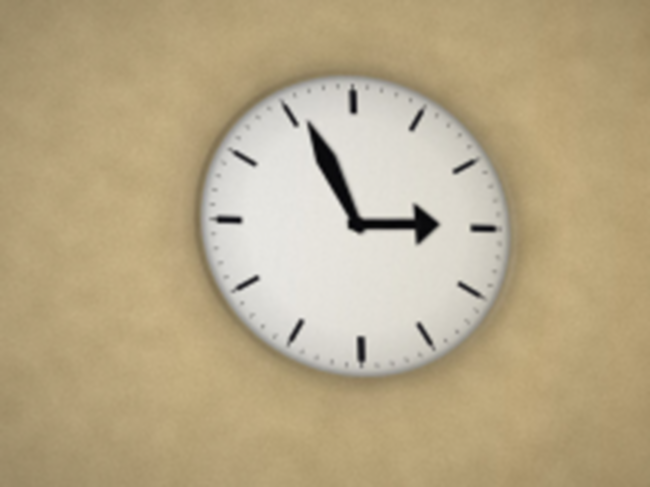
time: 2:56
